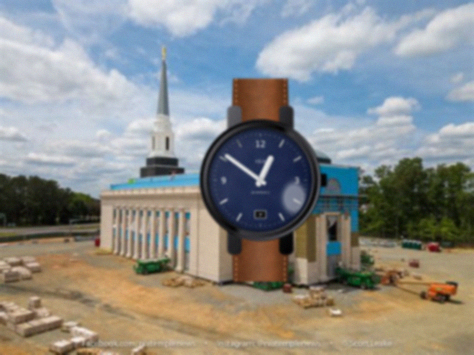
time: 12:51
